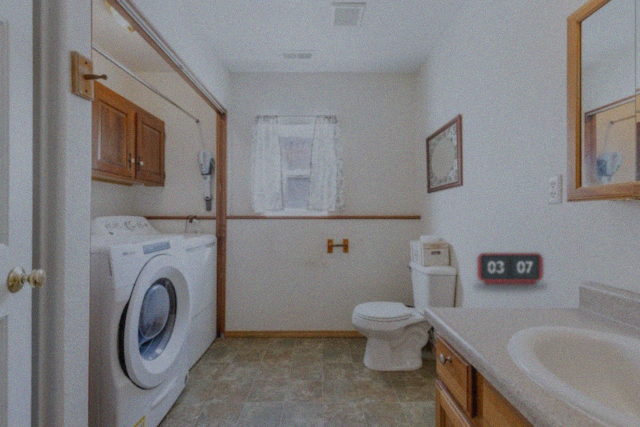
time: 3:07
